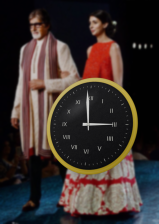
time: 2:59
